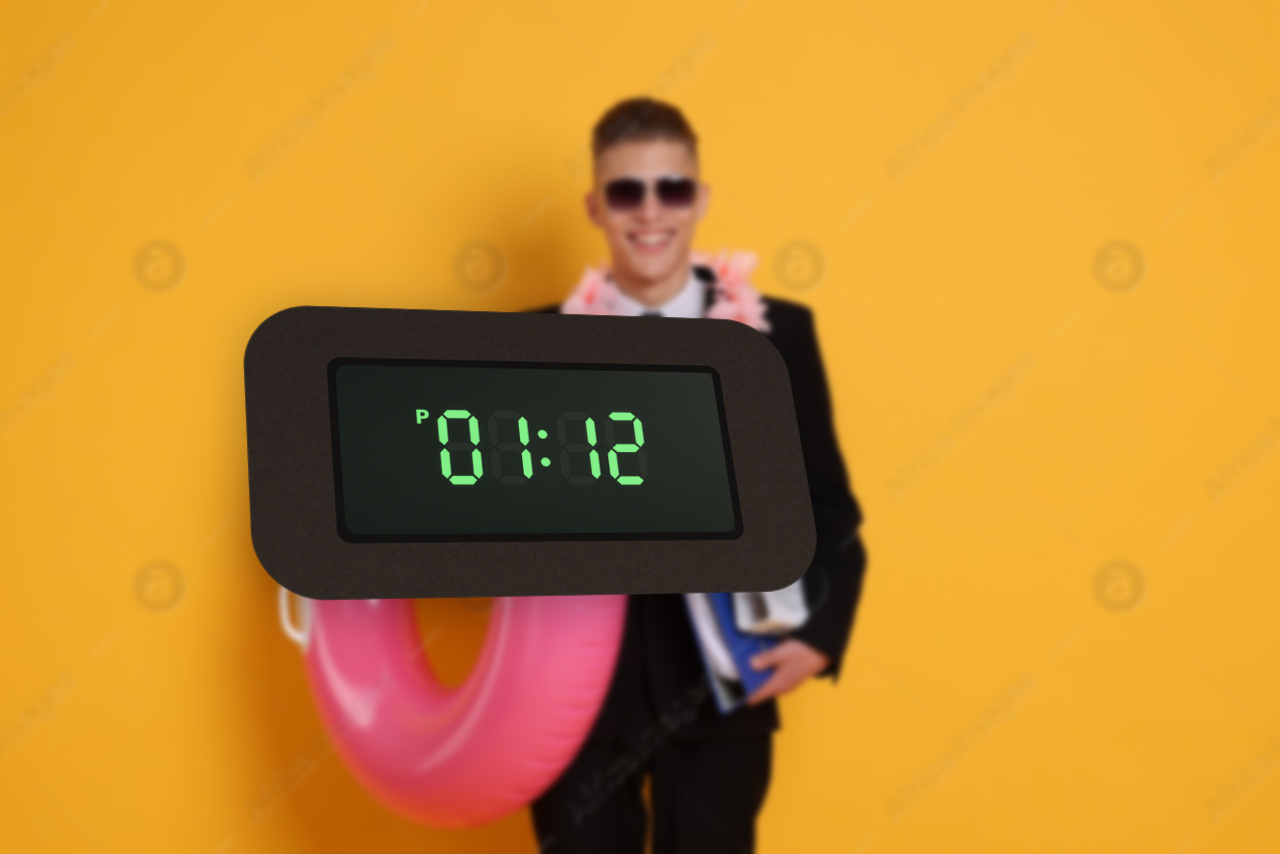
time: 1:12
